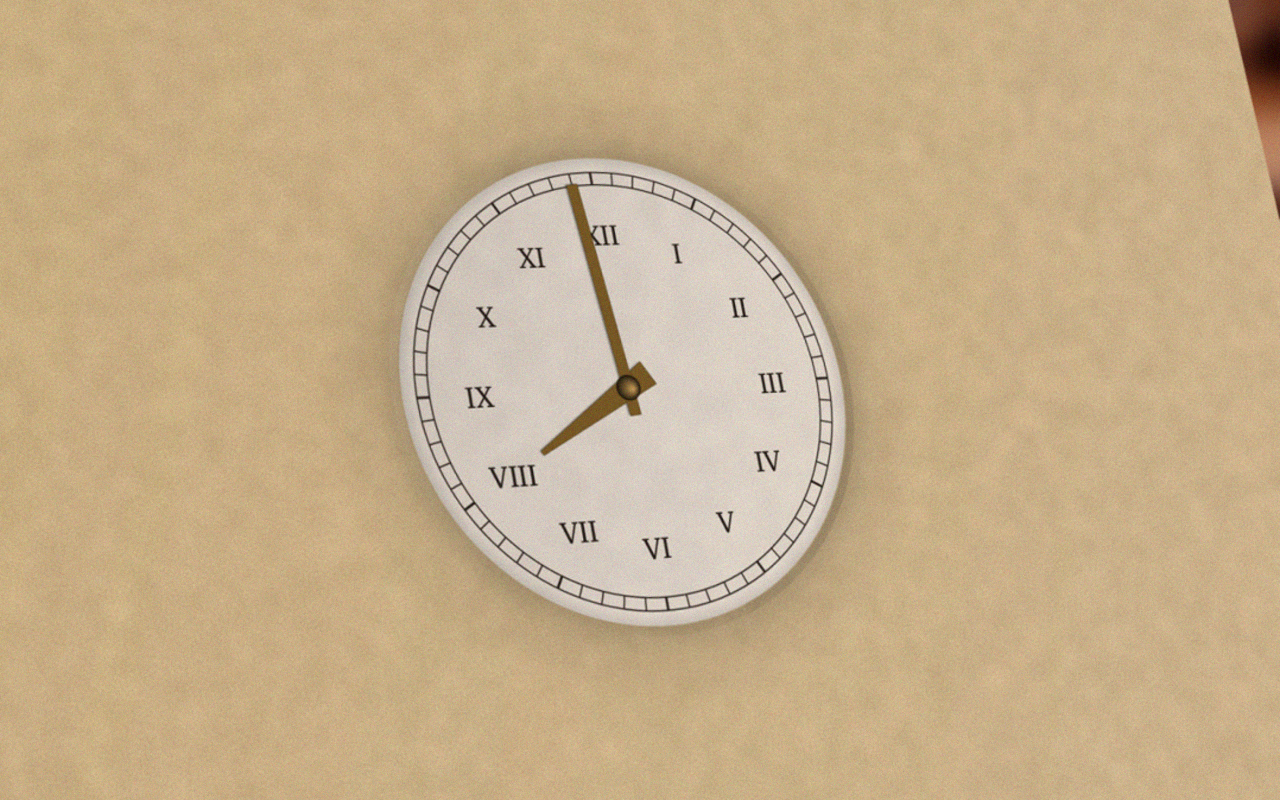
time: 7:59
